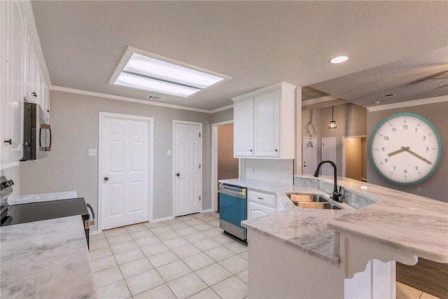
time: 8:20
